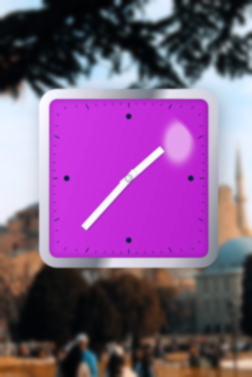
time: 1:37
